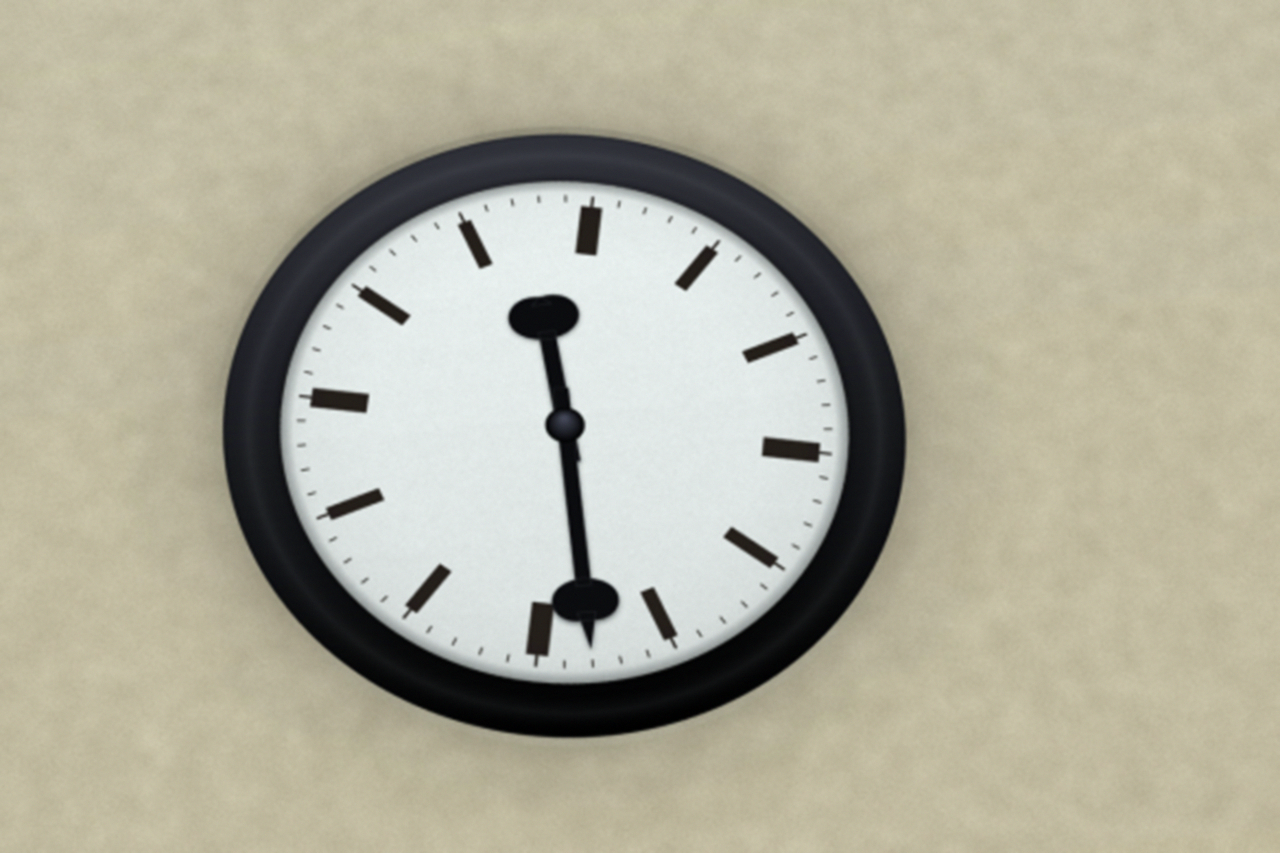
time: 11:28
